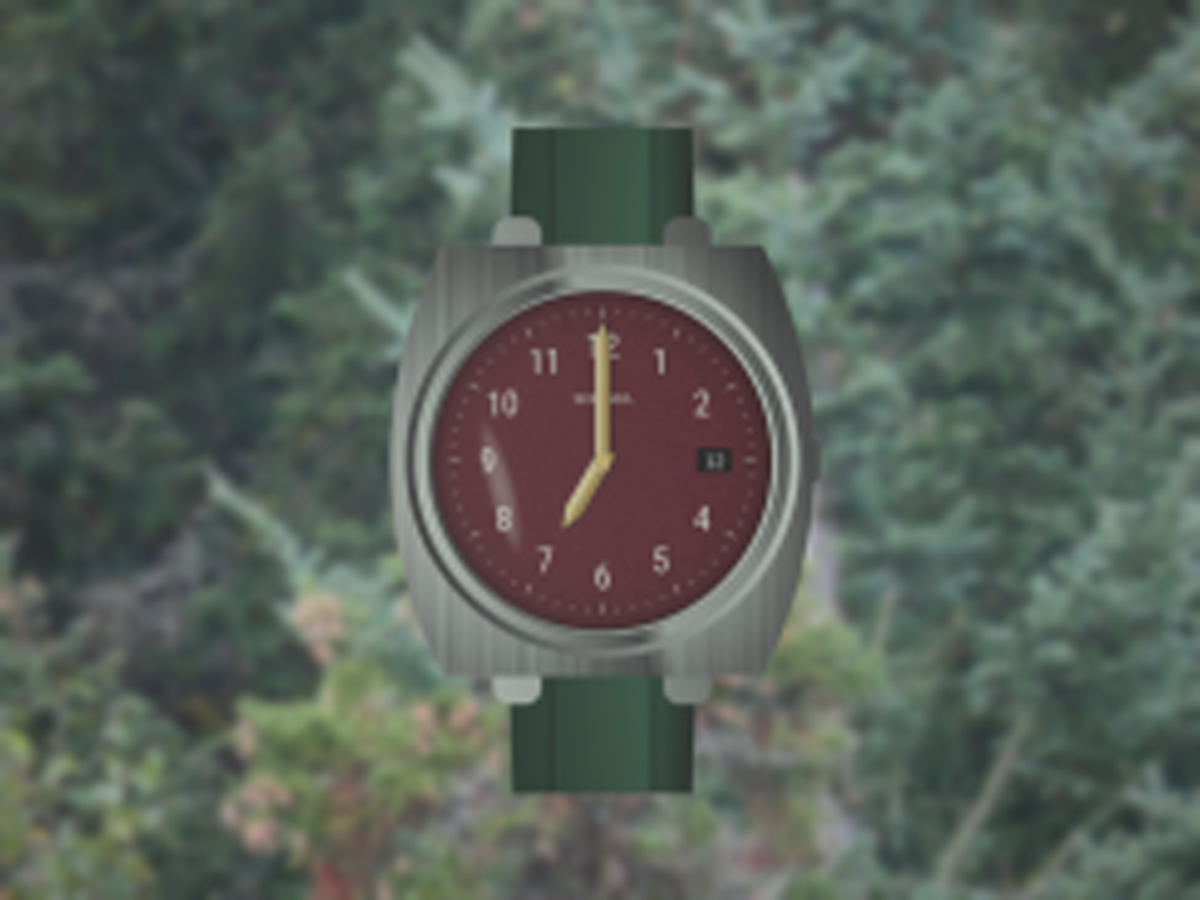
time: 7:00
